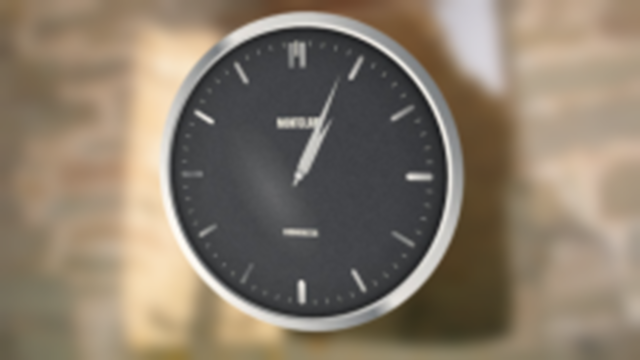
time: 1:04
